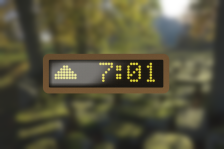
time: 7:01
